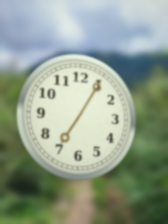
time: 7:05
